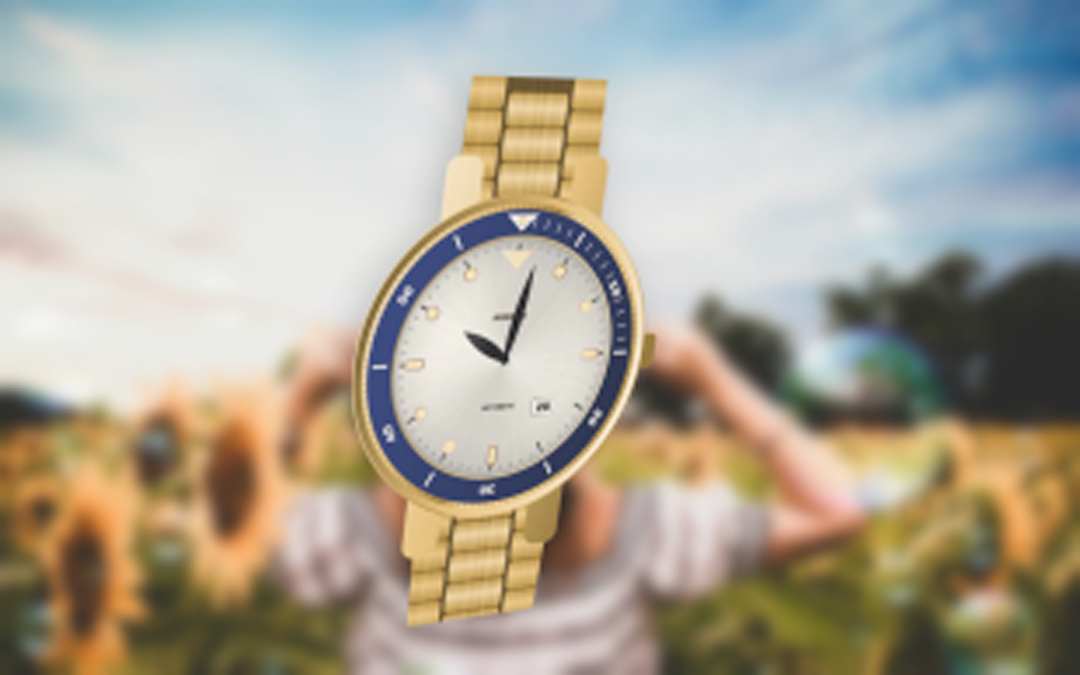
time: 10:02
